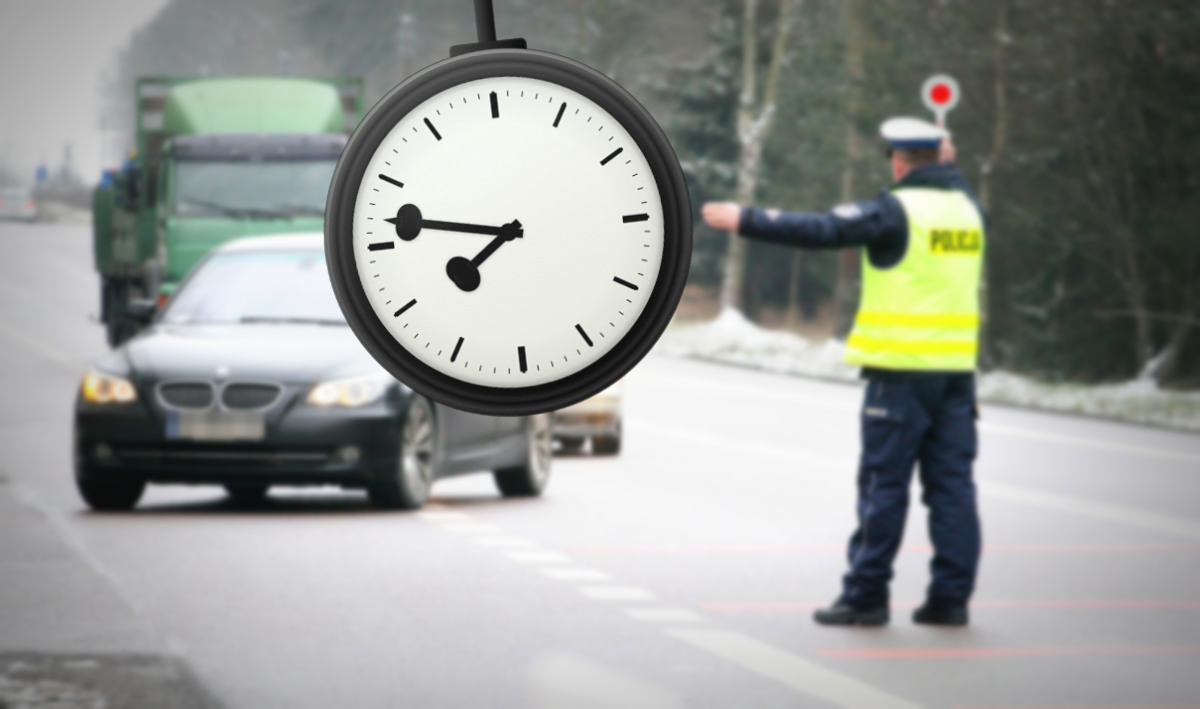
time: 7:47
